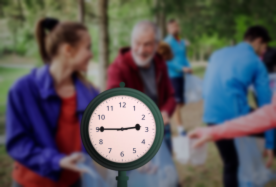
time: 2:45
